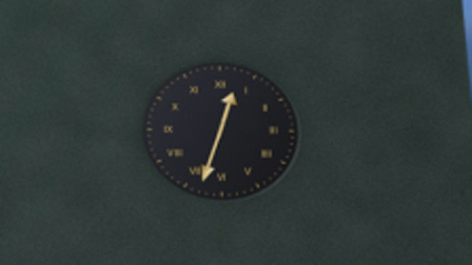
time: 12:33
